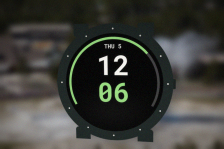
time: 12:06
